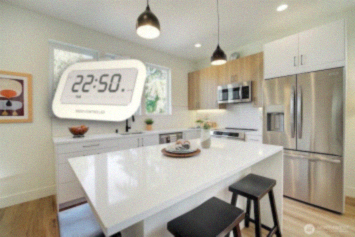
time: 22:50
